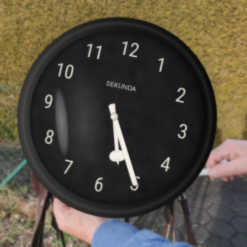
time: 5:25
